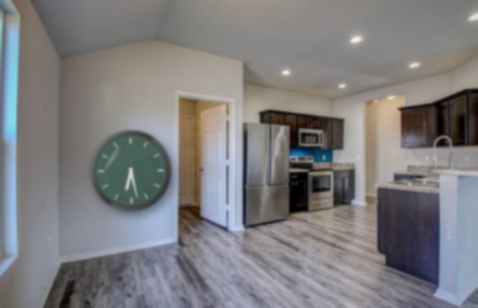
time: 6:28
